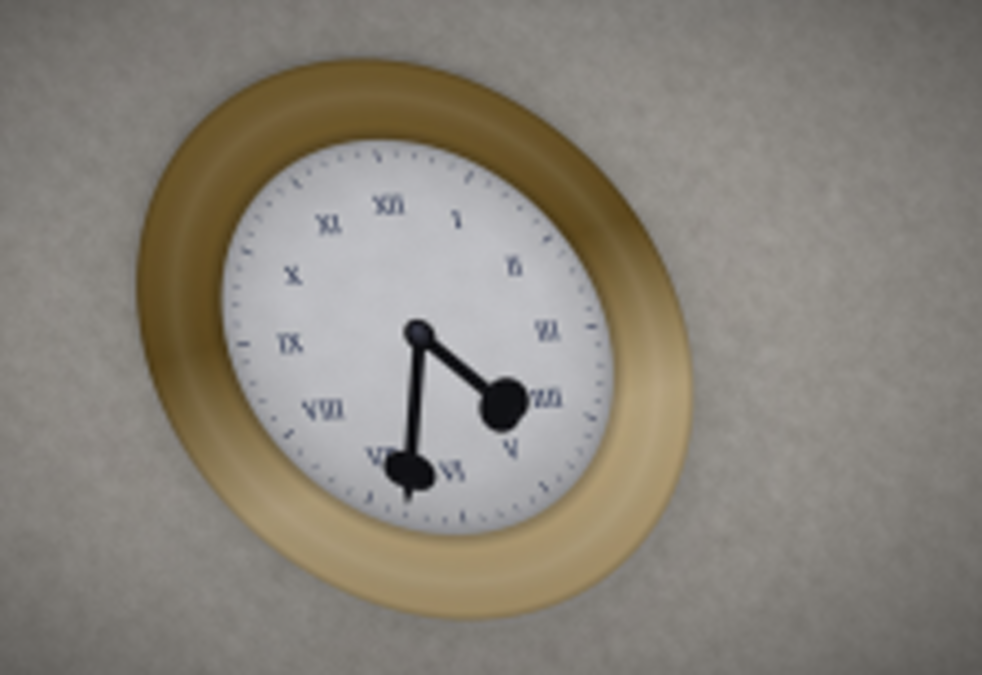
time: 4:33
